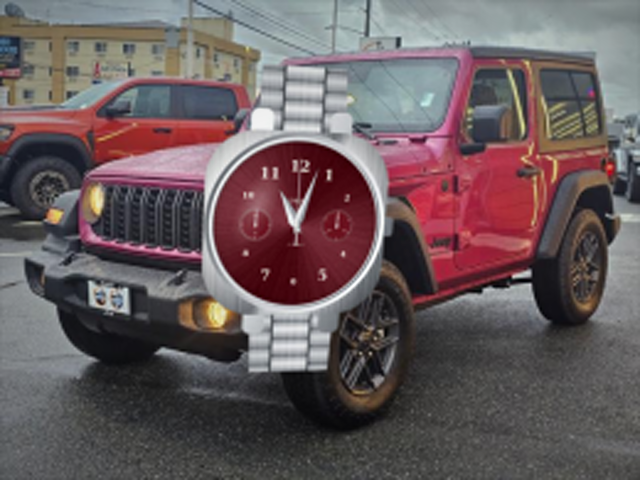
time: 11:03
